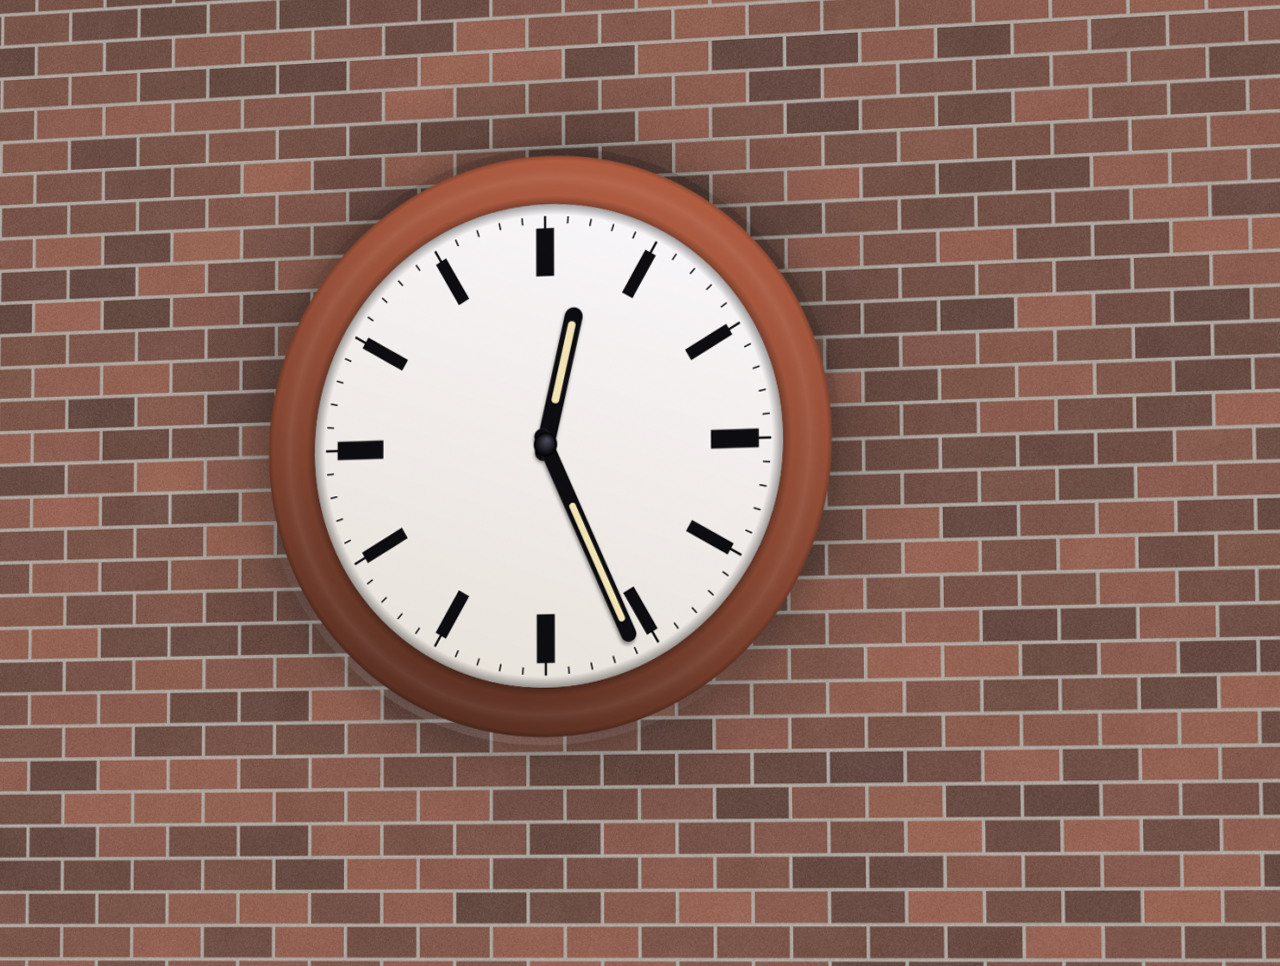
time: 12:26
